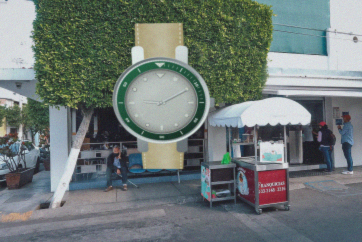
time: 9:10
